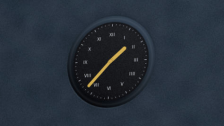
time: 1:37
